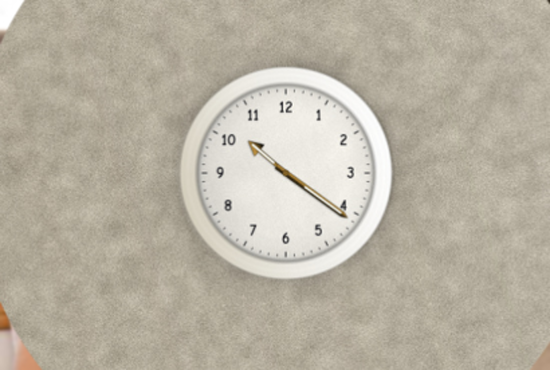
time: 10:21
